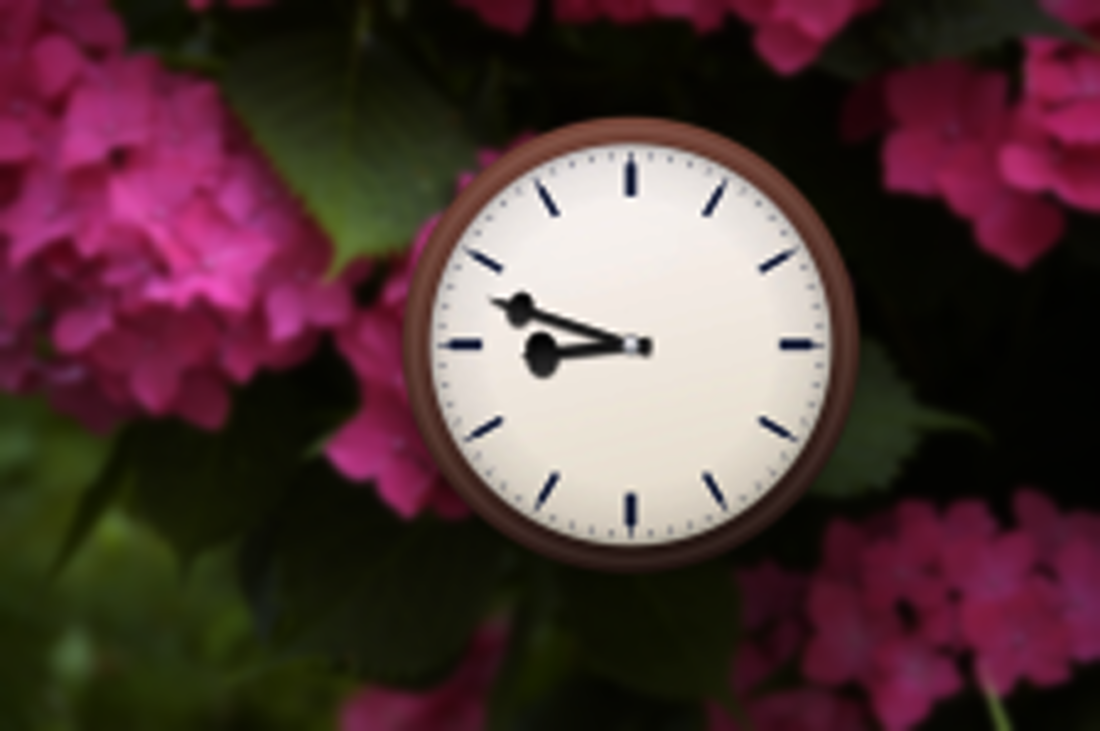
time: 8:48
